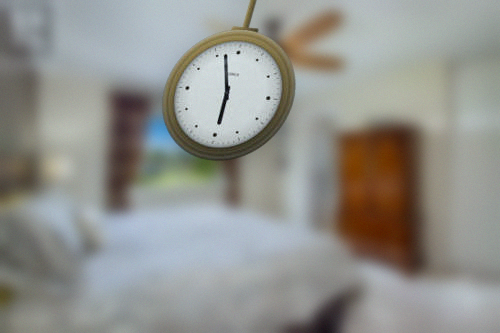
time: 5:57
